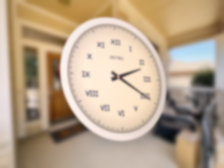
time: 2:20
